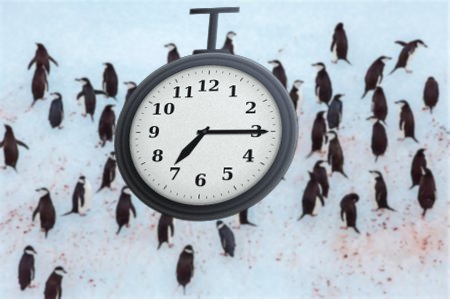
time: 7:15
